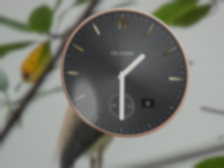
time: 1:30
